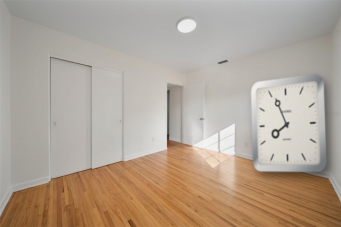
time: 7:56
